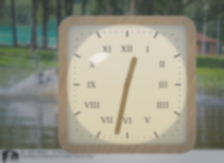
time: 12:32
